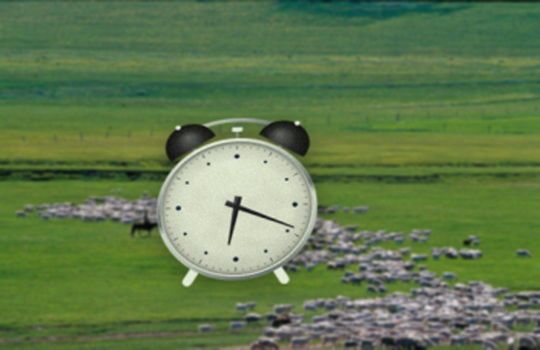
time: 6:19
